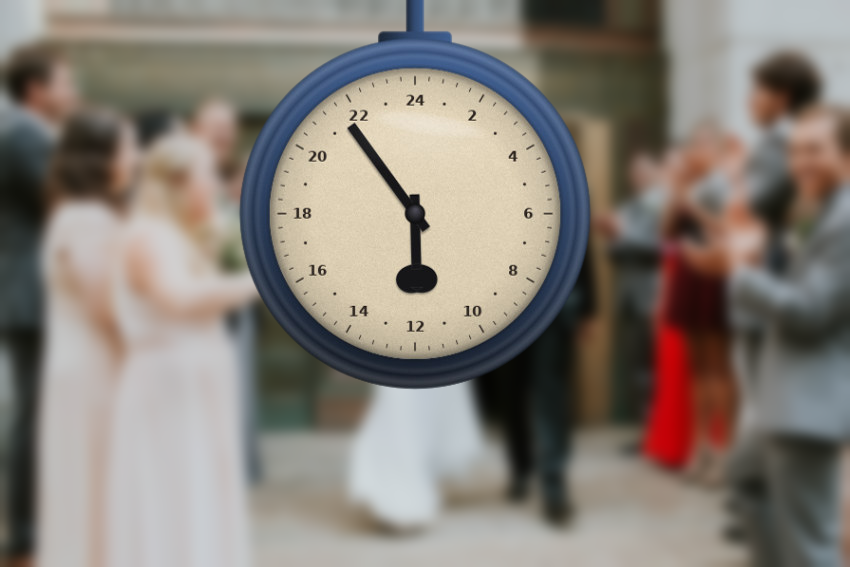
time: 11:54
